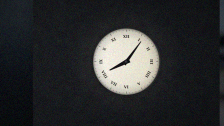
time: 8:06
